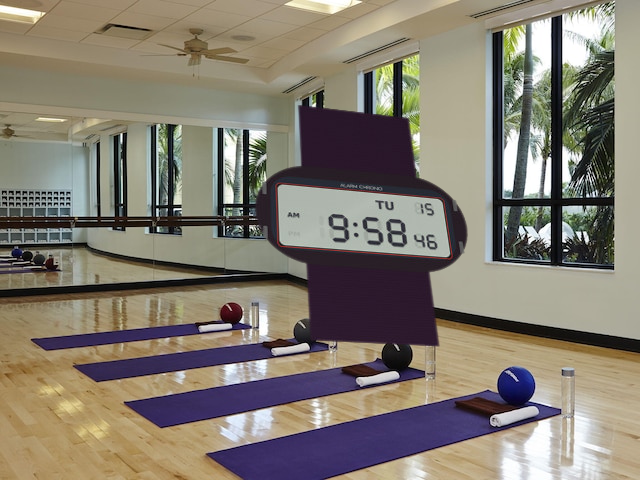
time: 9:58:46
